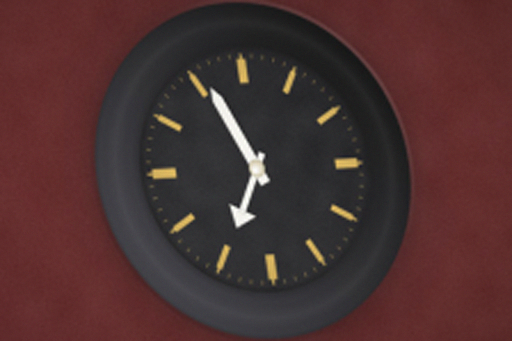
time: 6:56
